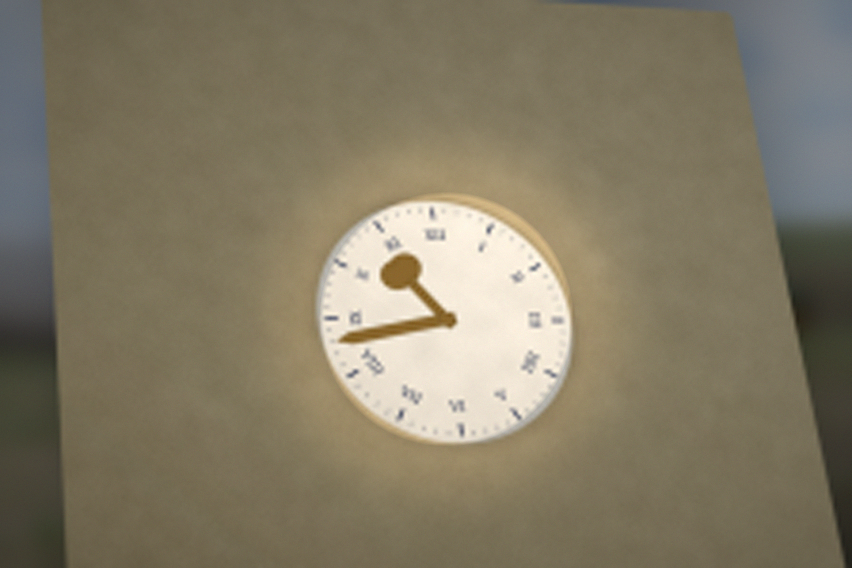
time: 10:43
